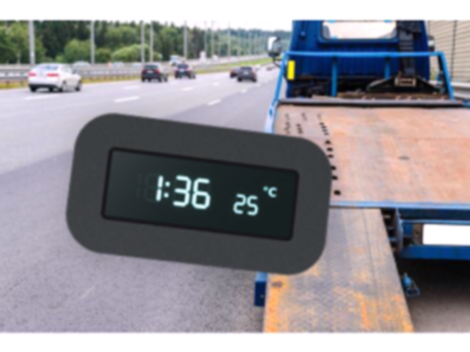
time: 1:36
